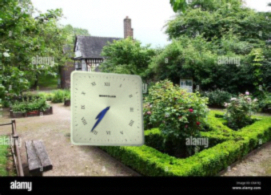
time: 7:36
